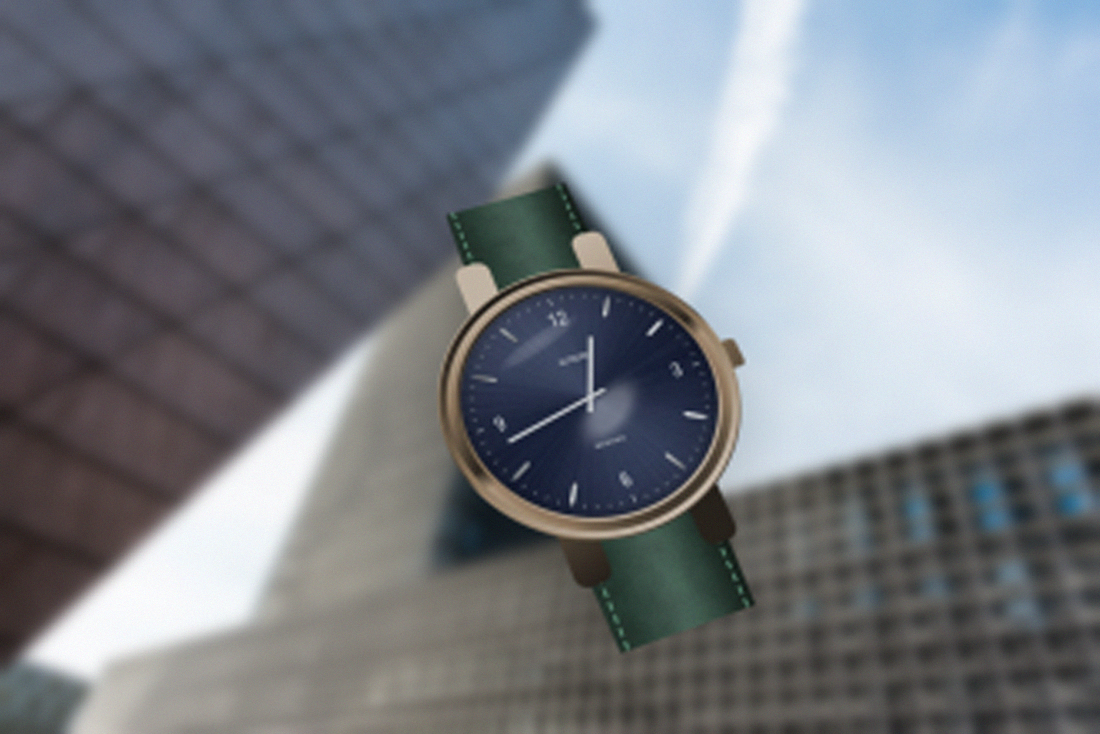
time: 12:43
